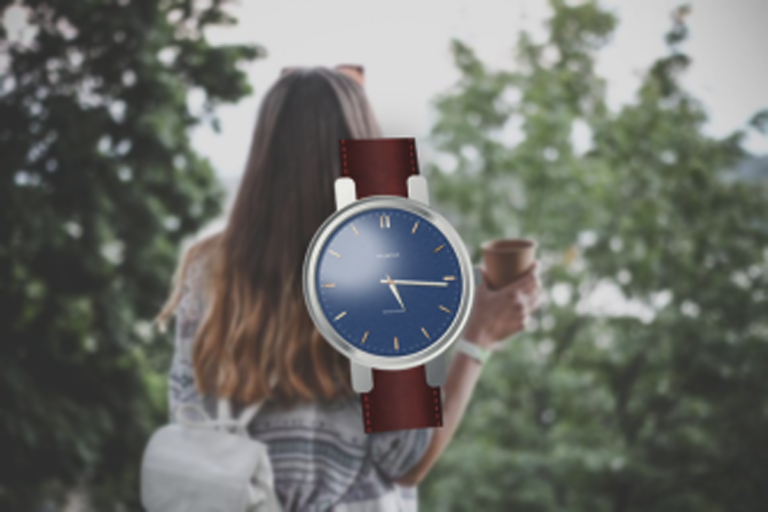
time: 5:16
